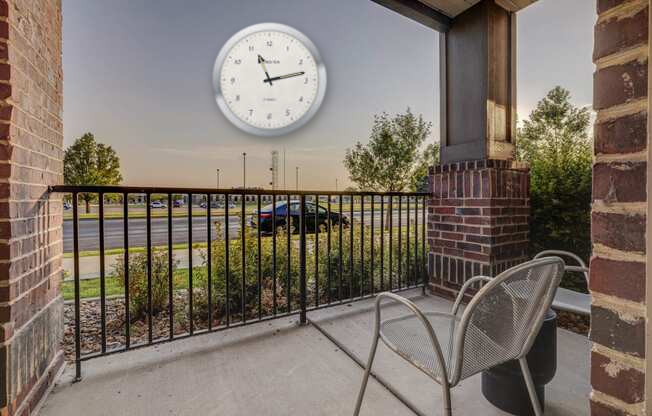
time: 11:13
